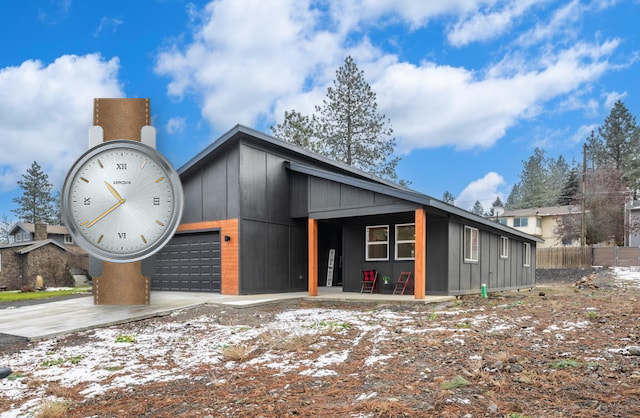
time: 10:39
